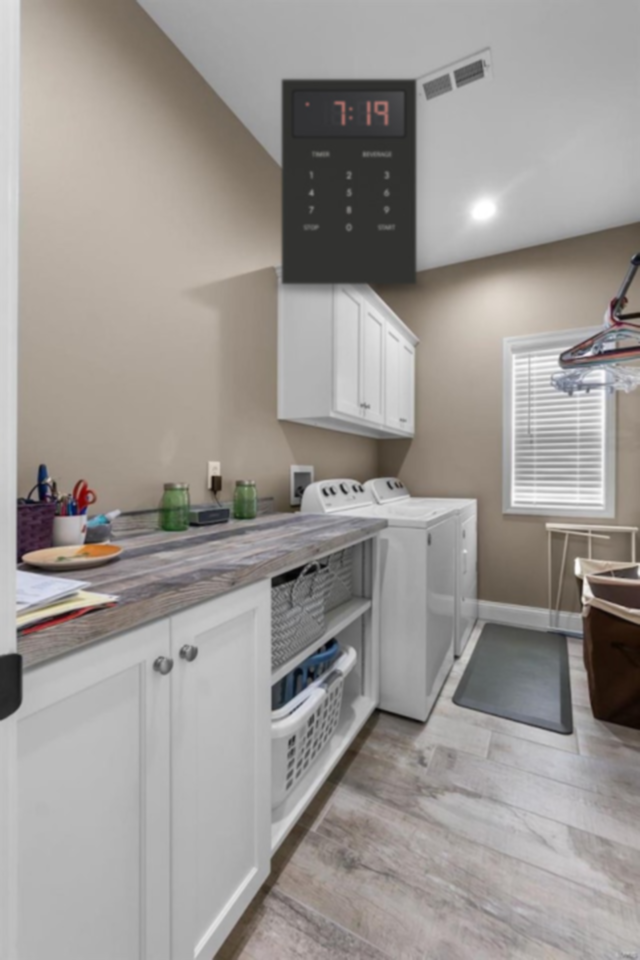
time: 7:19
